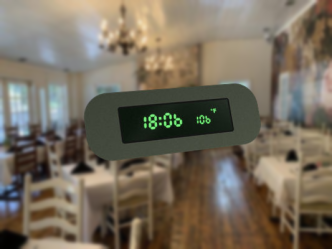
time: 18:06
